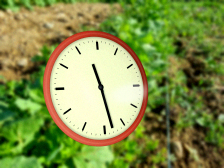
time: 11:28
